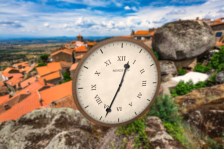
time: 12:34
